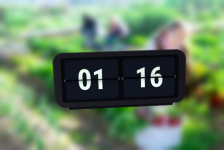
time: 1:16
